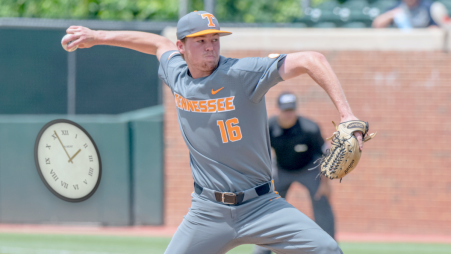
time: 1:56
